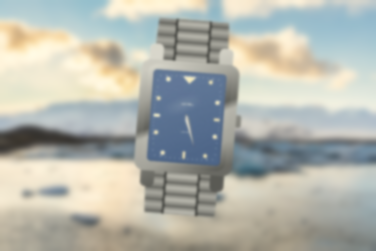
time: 5:27
